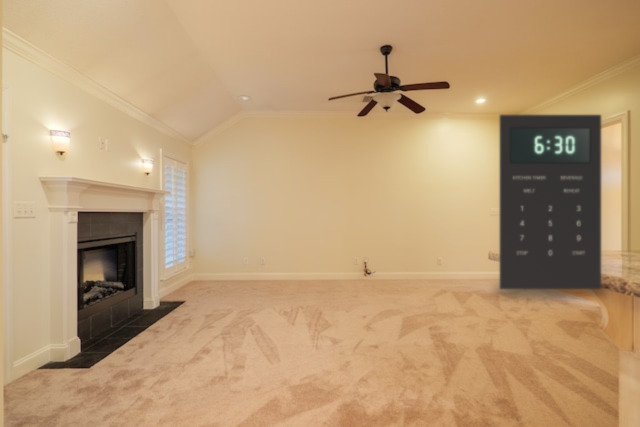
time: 6:30
